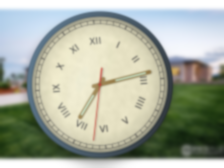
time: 7:13:32
